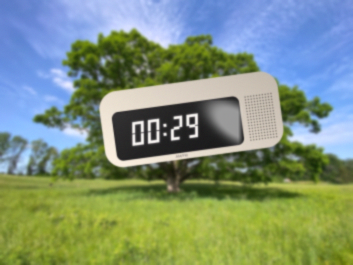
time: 0:29
